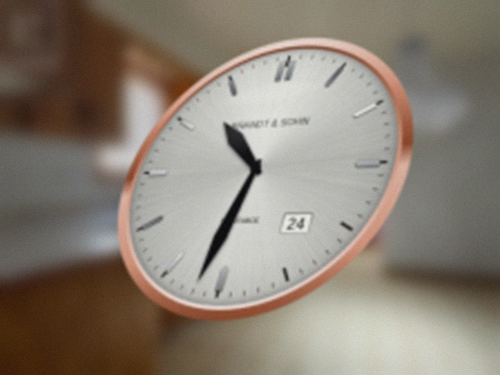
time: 10:32
